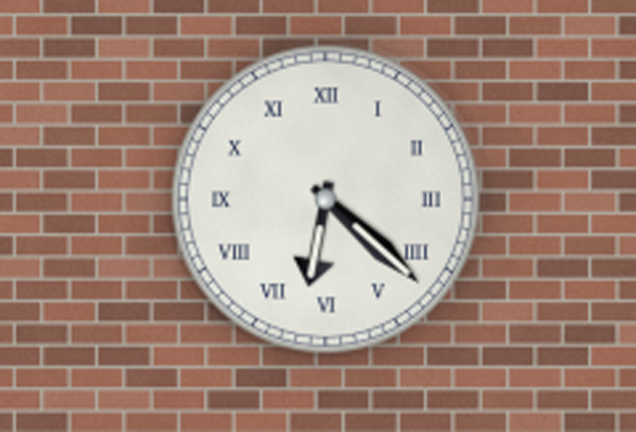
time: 6:22
